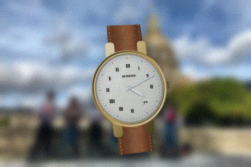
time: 4:11
